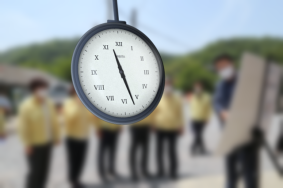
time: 11:27
